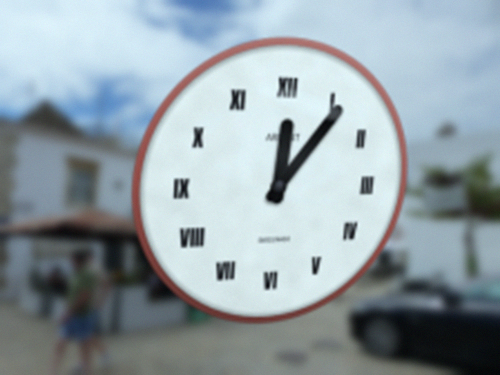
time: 12:06
